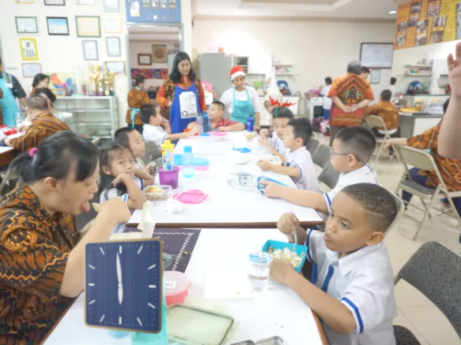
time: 5:59
